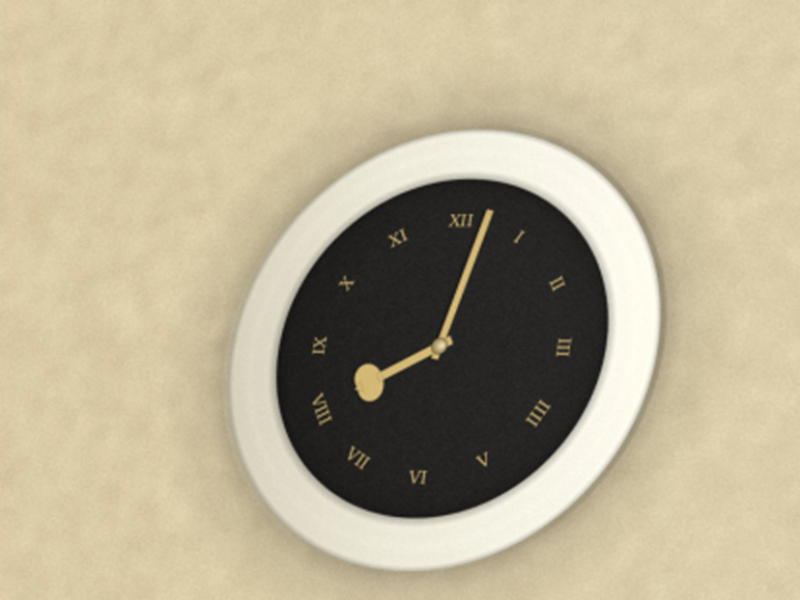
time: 8:02
